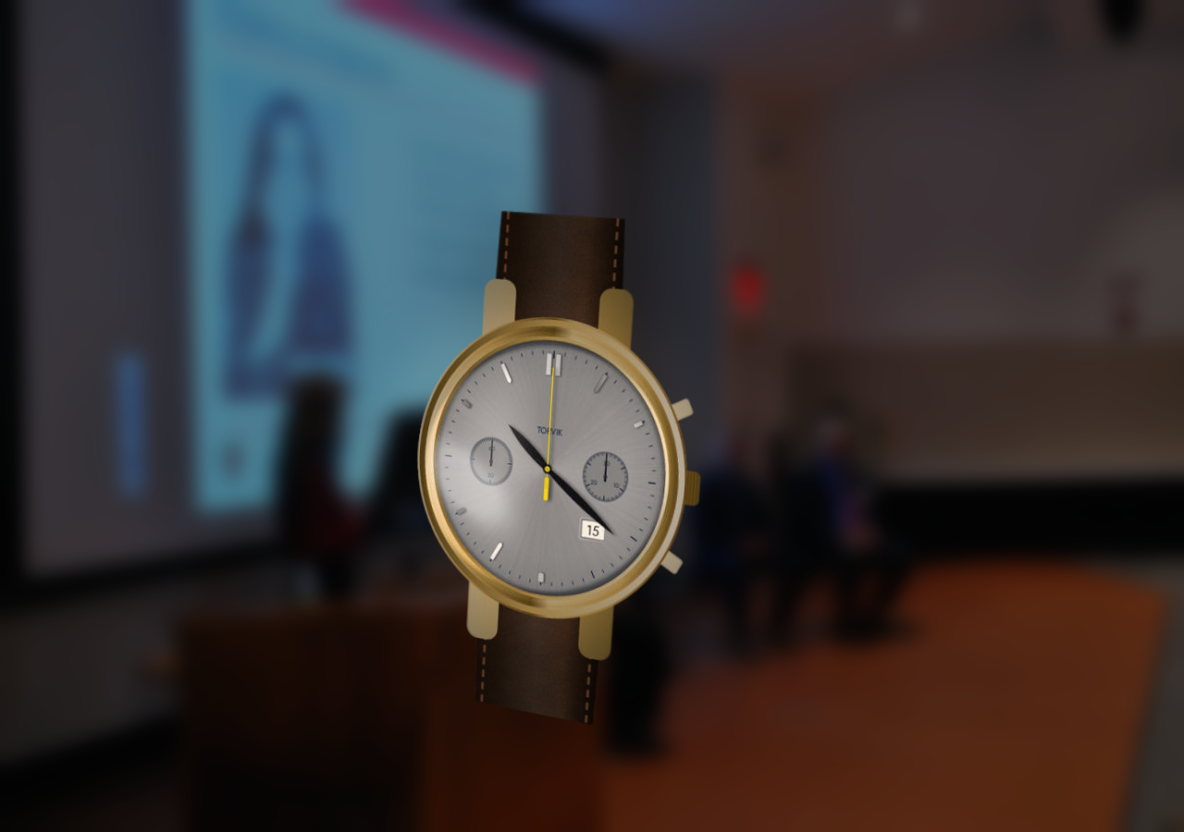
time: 10:21
